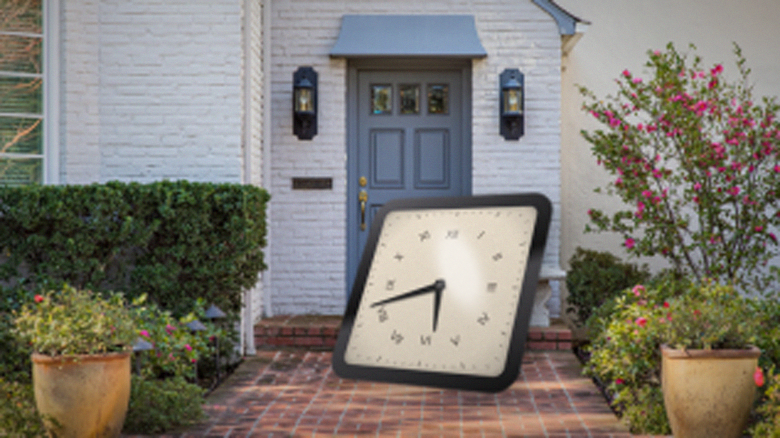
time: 5:42
